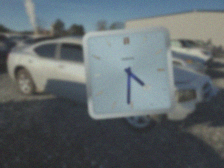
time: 4:31
